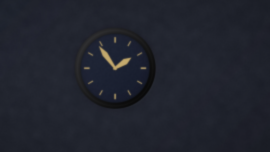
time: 1:54
